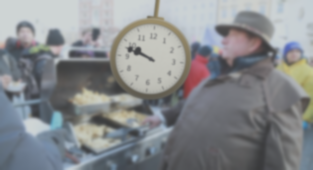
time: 9:48
